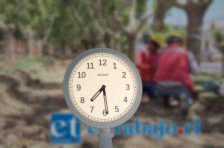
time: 7:29
